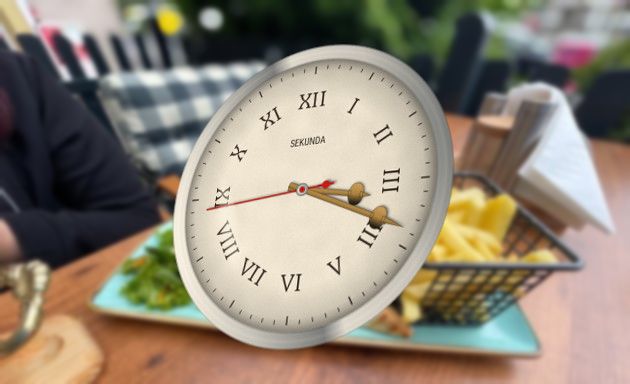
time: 3:18:44
